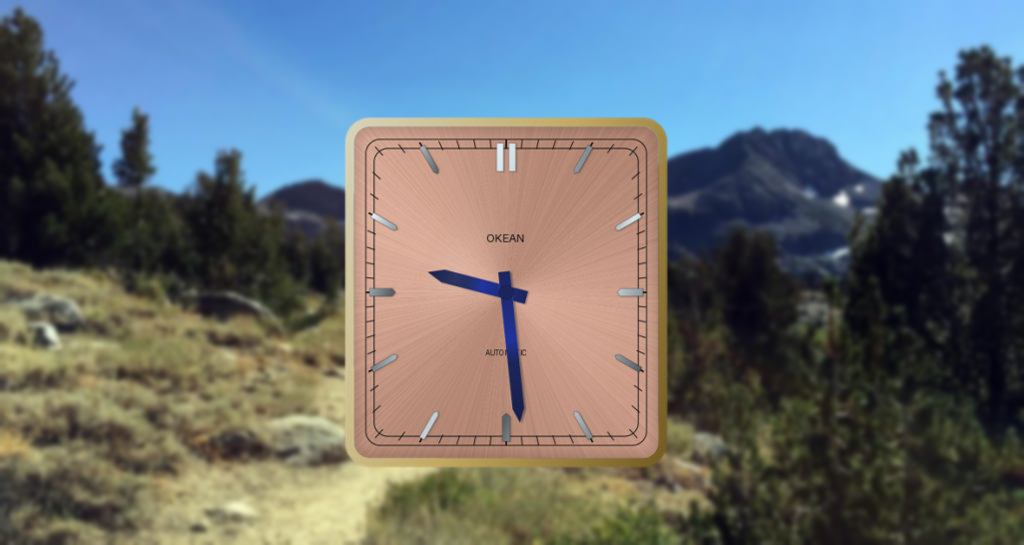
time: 9:29
